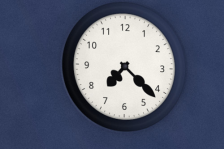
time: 7:22
